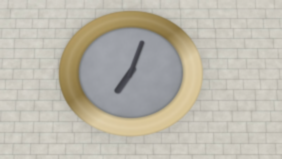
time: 7:03
